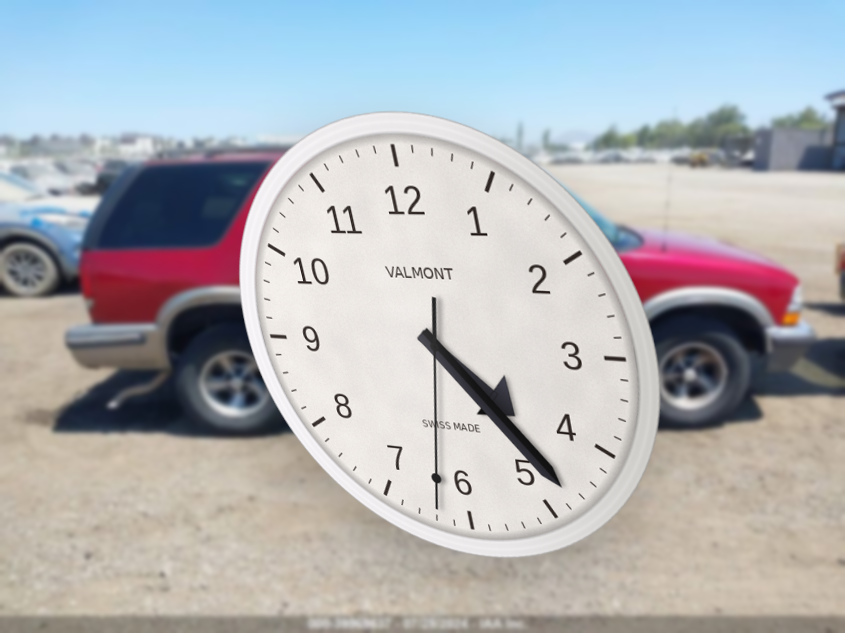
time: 4:23:32
